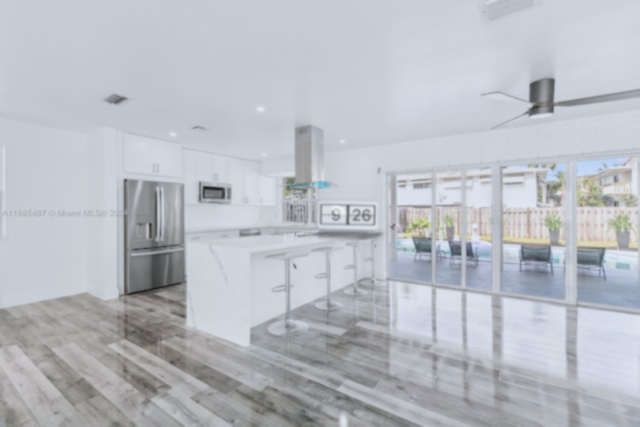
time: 9:26
